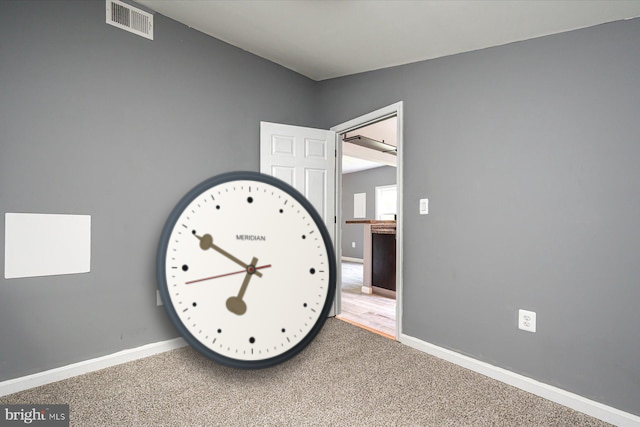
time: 6:49:43
